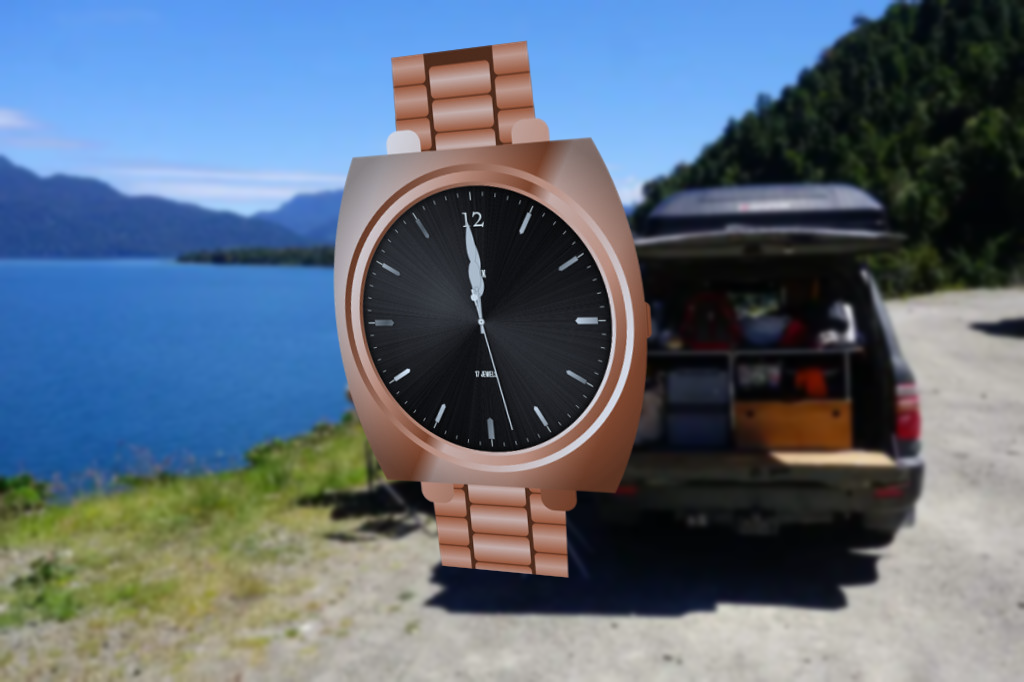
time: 11:59:28
